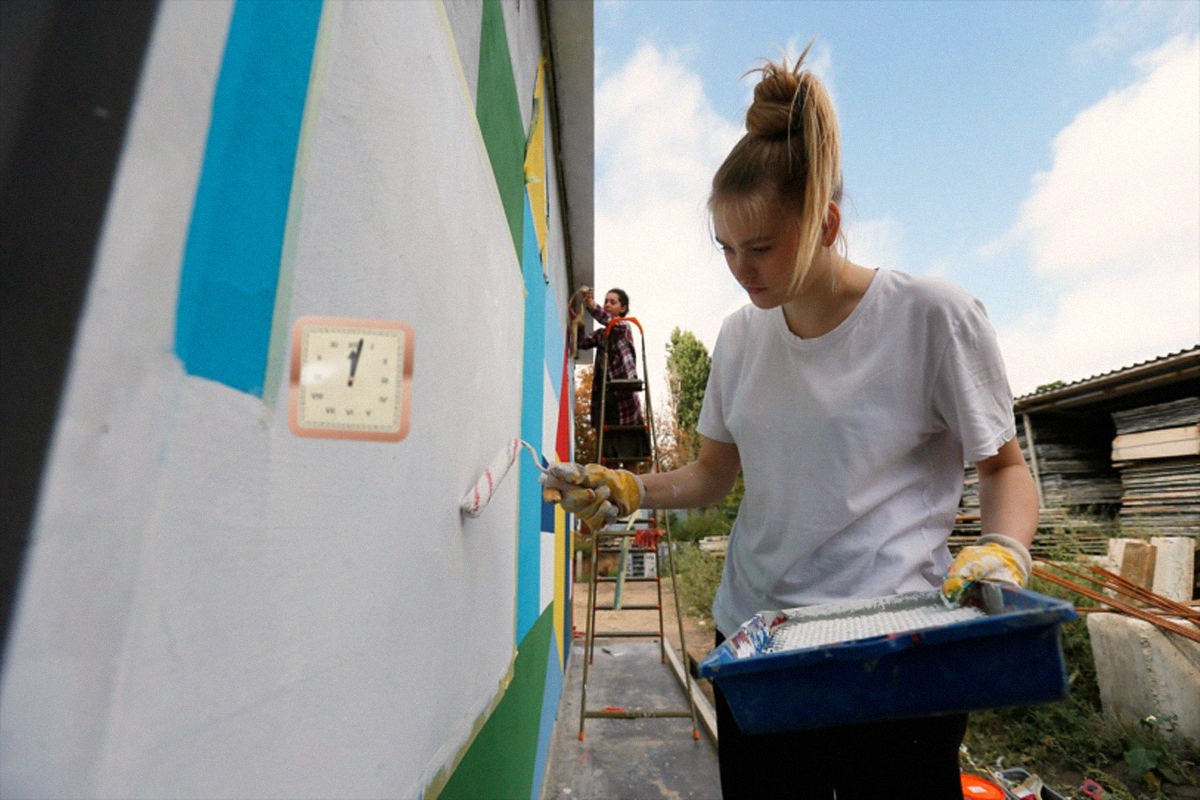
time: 12:02
